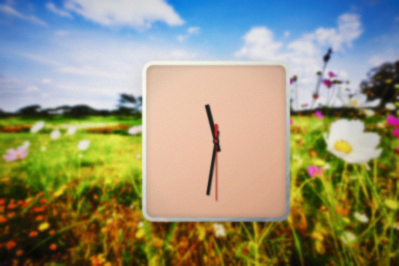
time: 11:31:30
